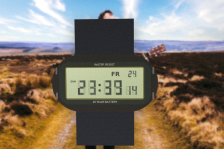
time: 23:39:14
